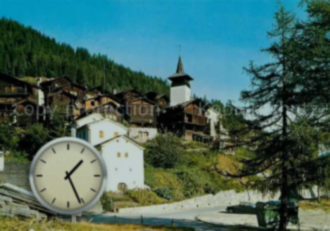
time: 1:26
